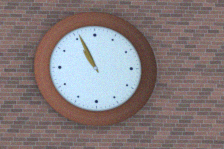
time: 10:56
